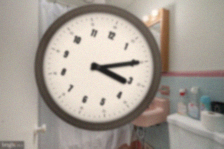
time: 3:10
